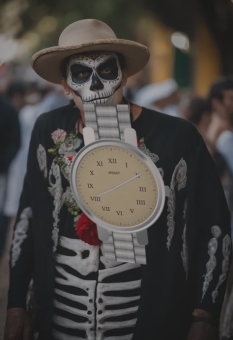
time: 8:10
